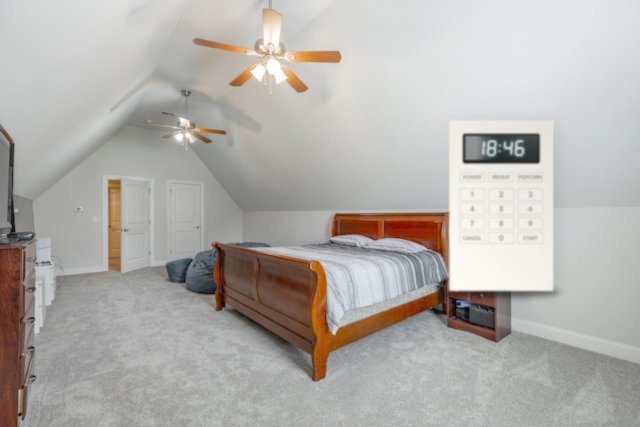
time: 18:46
